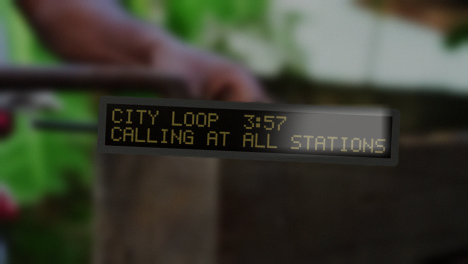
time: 3:57
